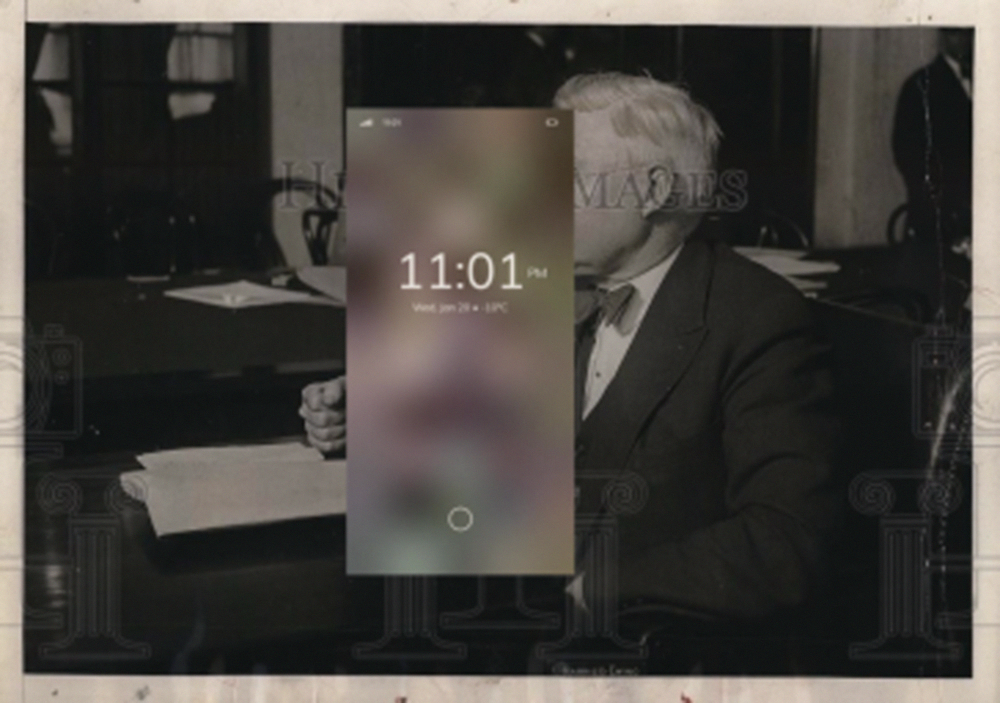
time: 11:01
